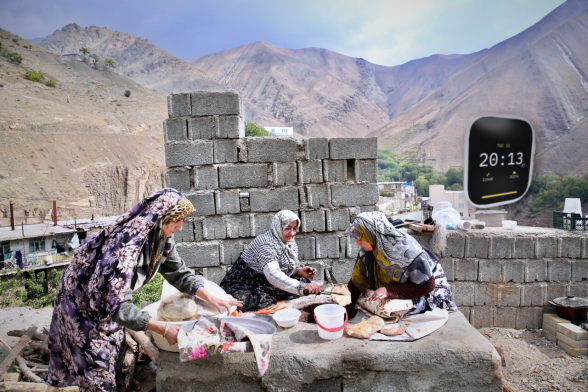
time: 20:13
